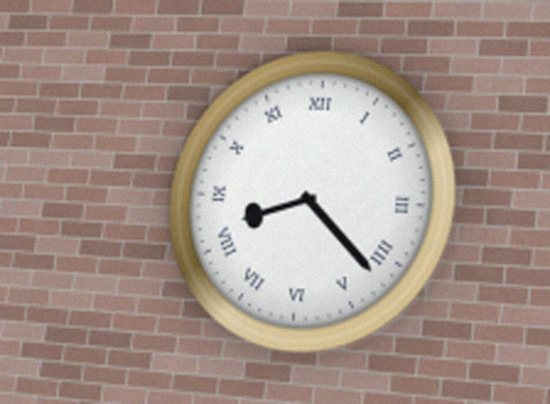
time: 8:22
